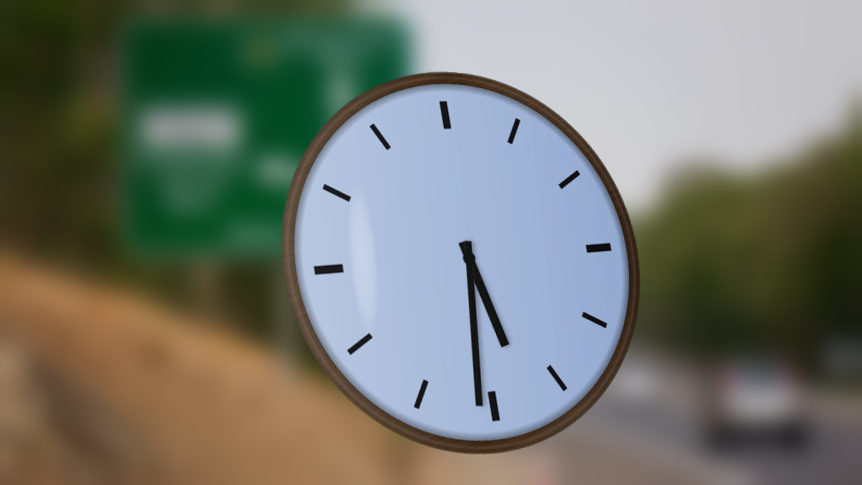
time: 5:31
